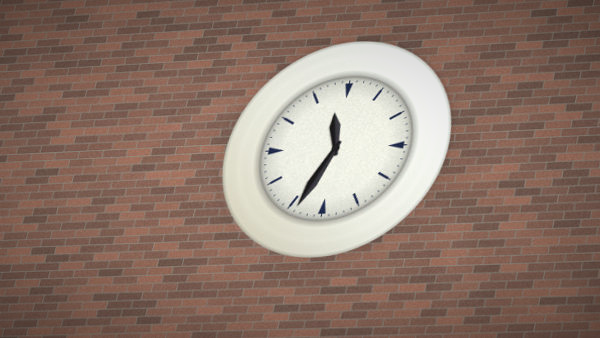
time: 11:34
